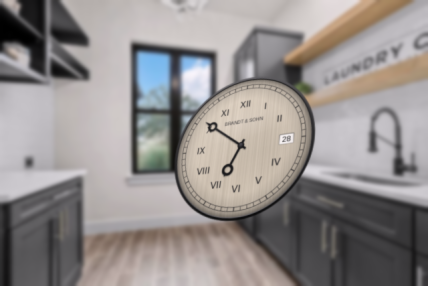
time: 6:51
